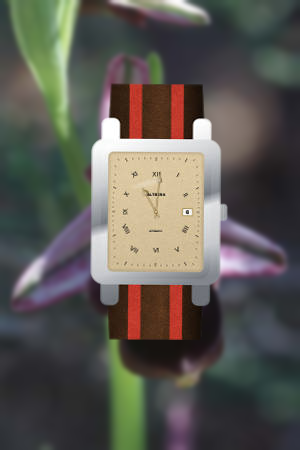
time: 11:01
